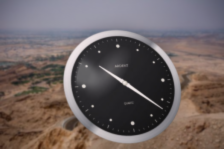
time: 10:22
